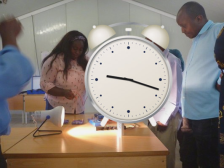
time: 9:18
